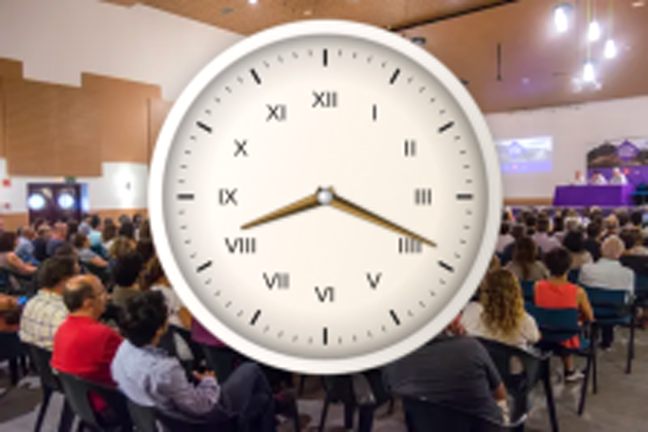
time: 8:19
